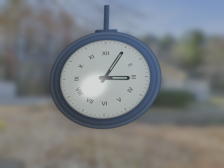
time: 3:05
